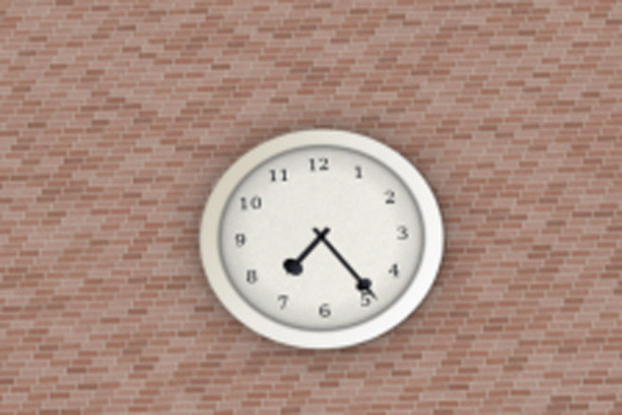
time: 7:24
